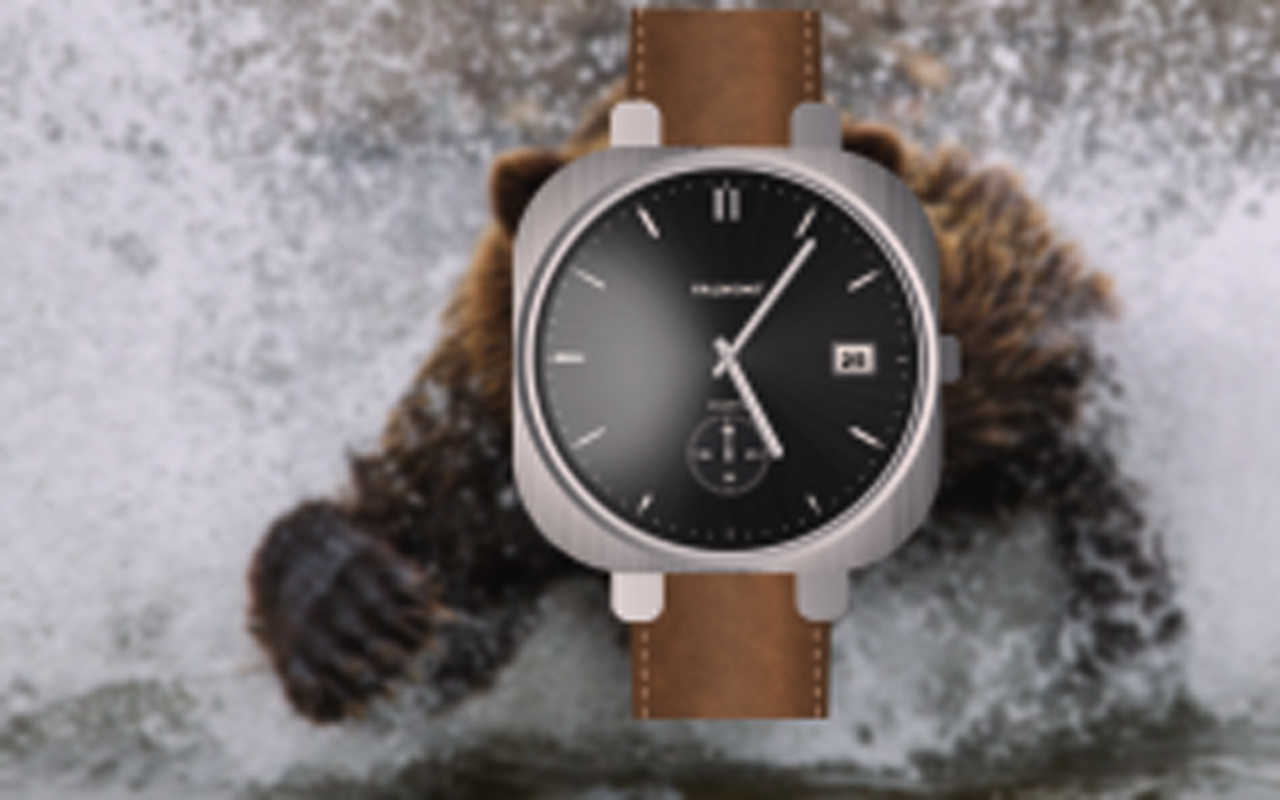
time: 5:06
